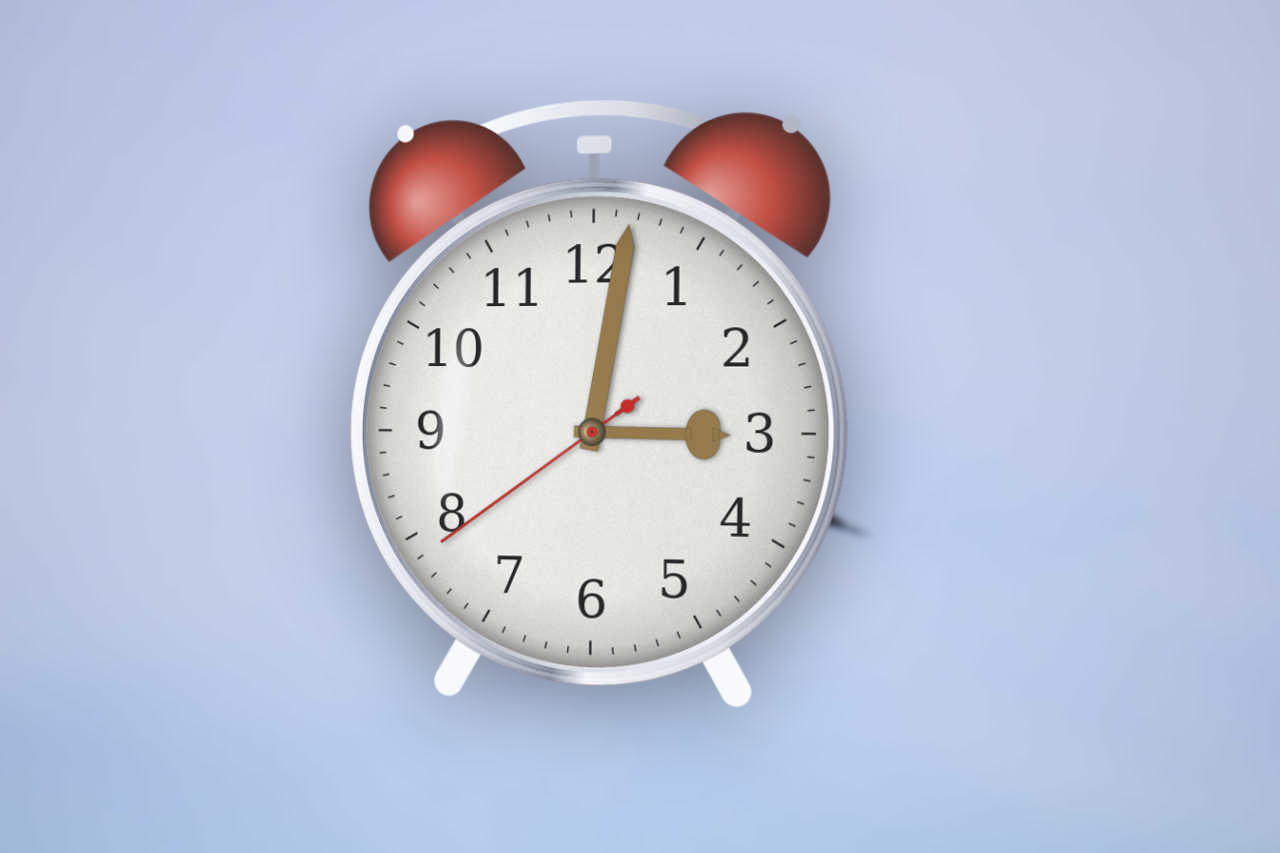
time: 3:01:39
